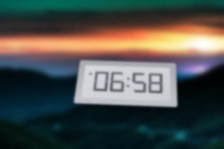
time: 6:58
